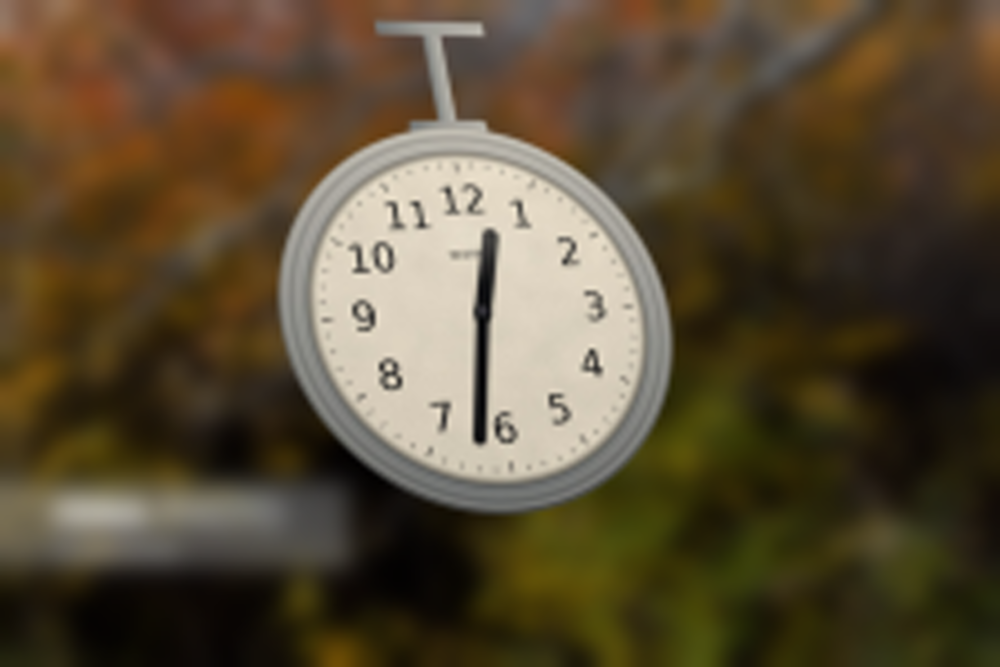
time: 12:32
